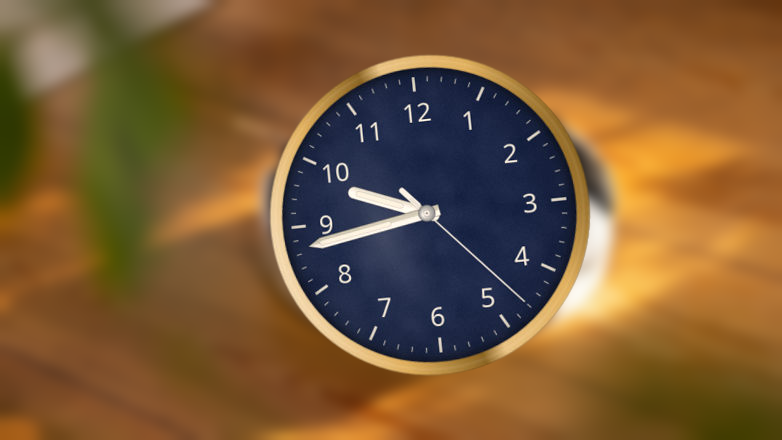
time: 9:43:23
